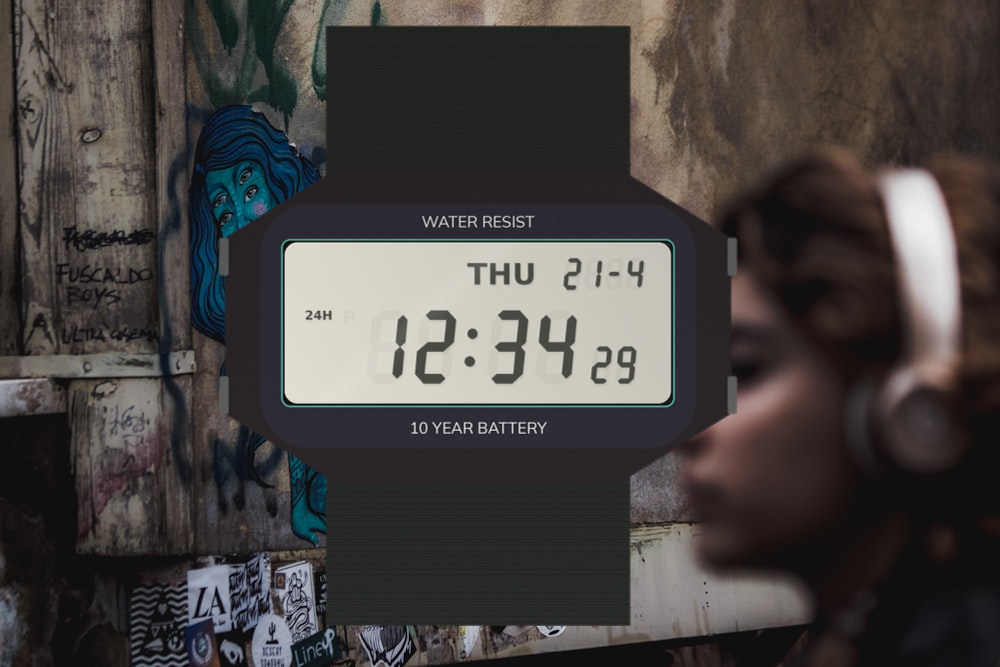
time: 12:34:29
